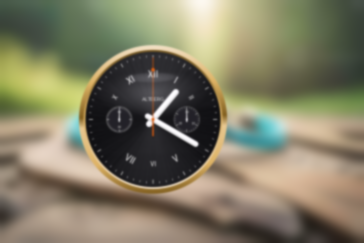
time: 1:20
